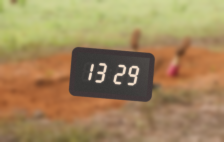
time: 13:29
